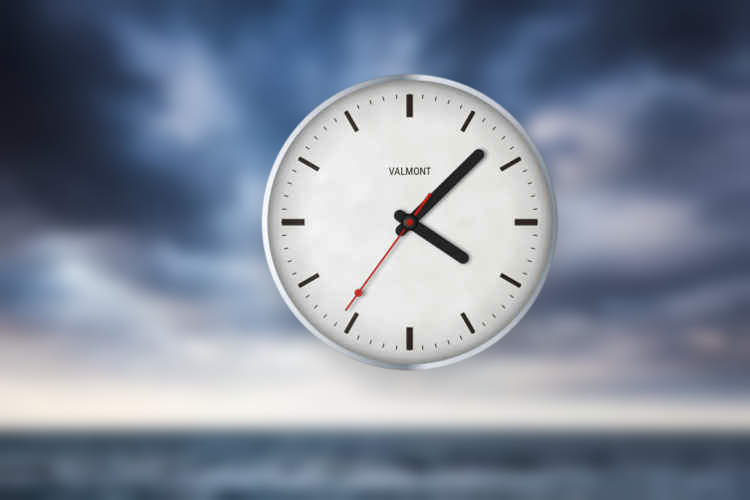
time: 4:07:36
